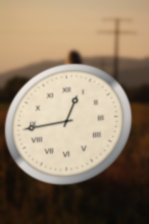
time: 12:44
